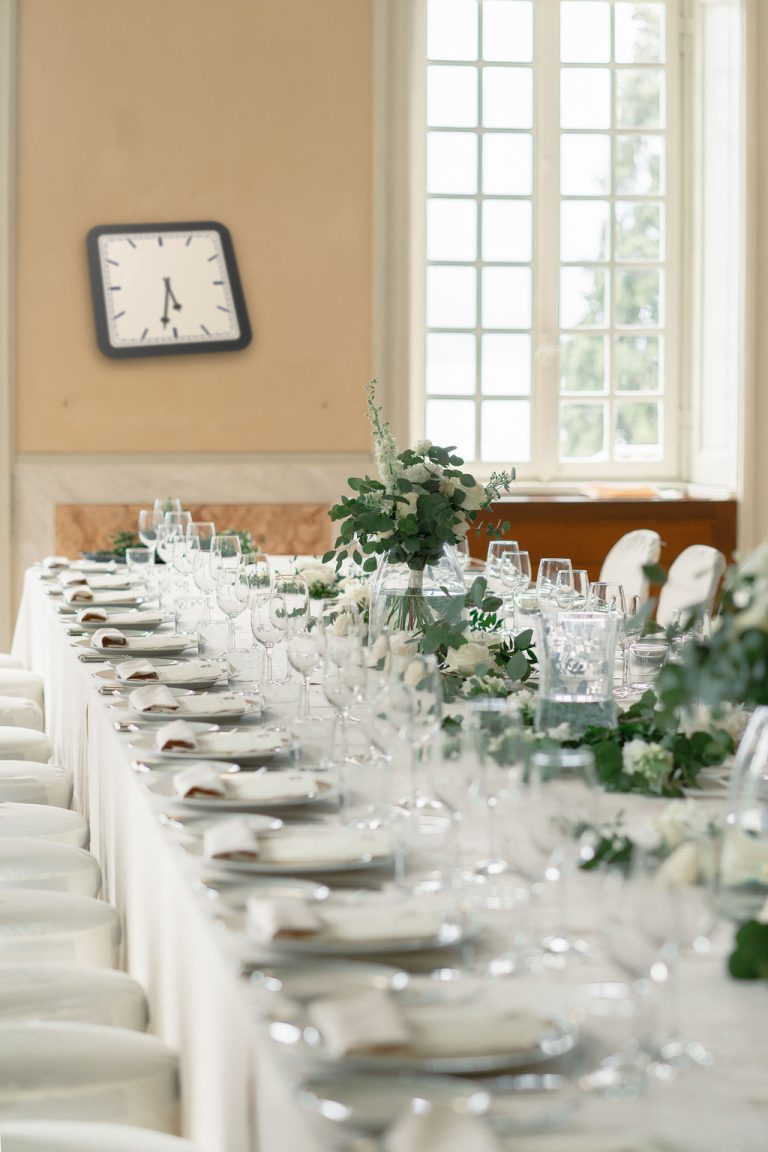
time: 5:32
